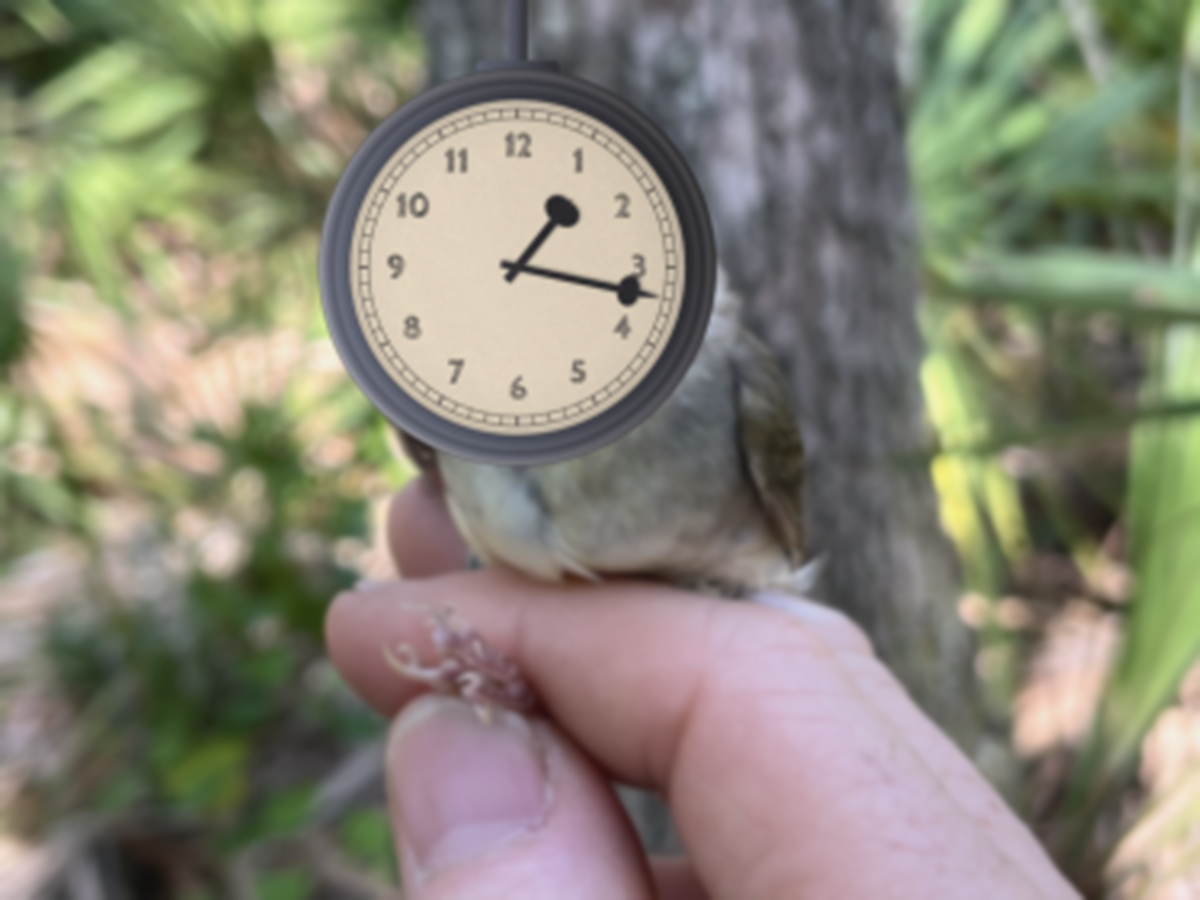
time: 1:17
